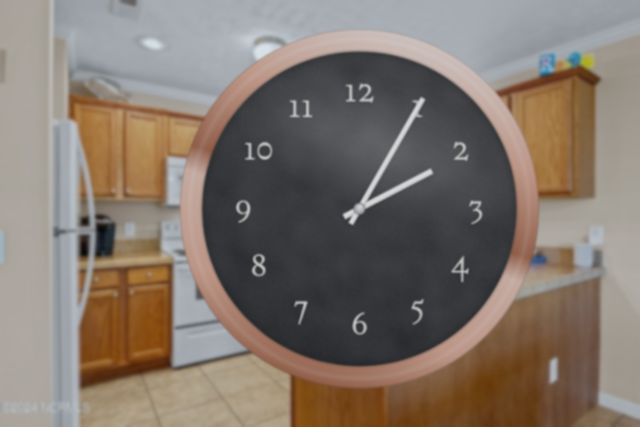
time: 2:05
